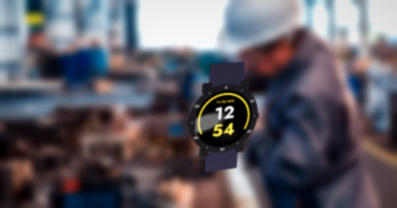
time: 12:54
